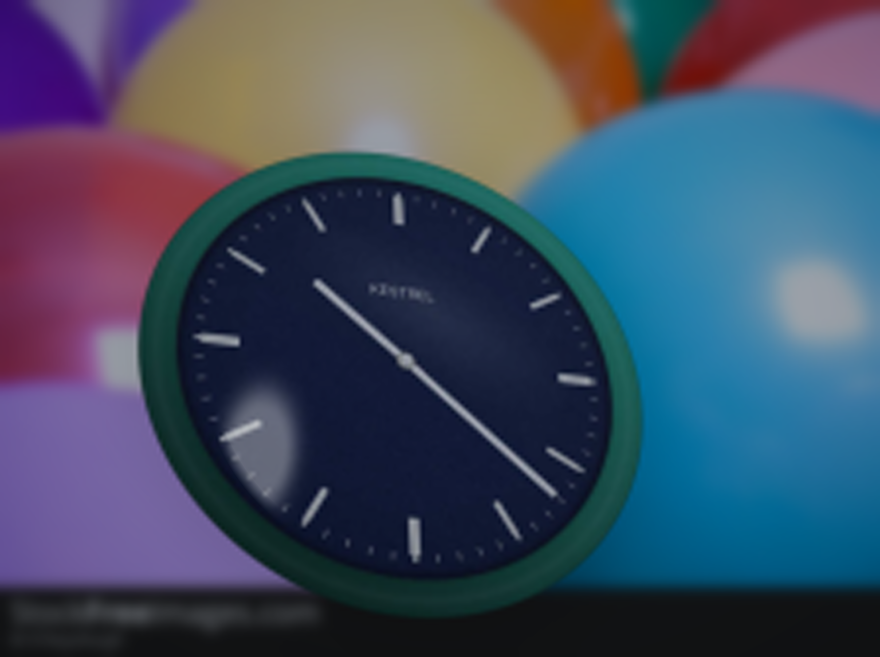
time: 10:22
